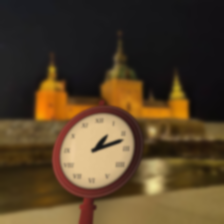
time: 1:12
